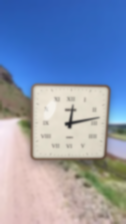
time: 12:13
